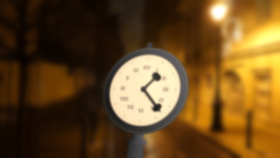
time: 1:23
